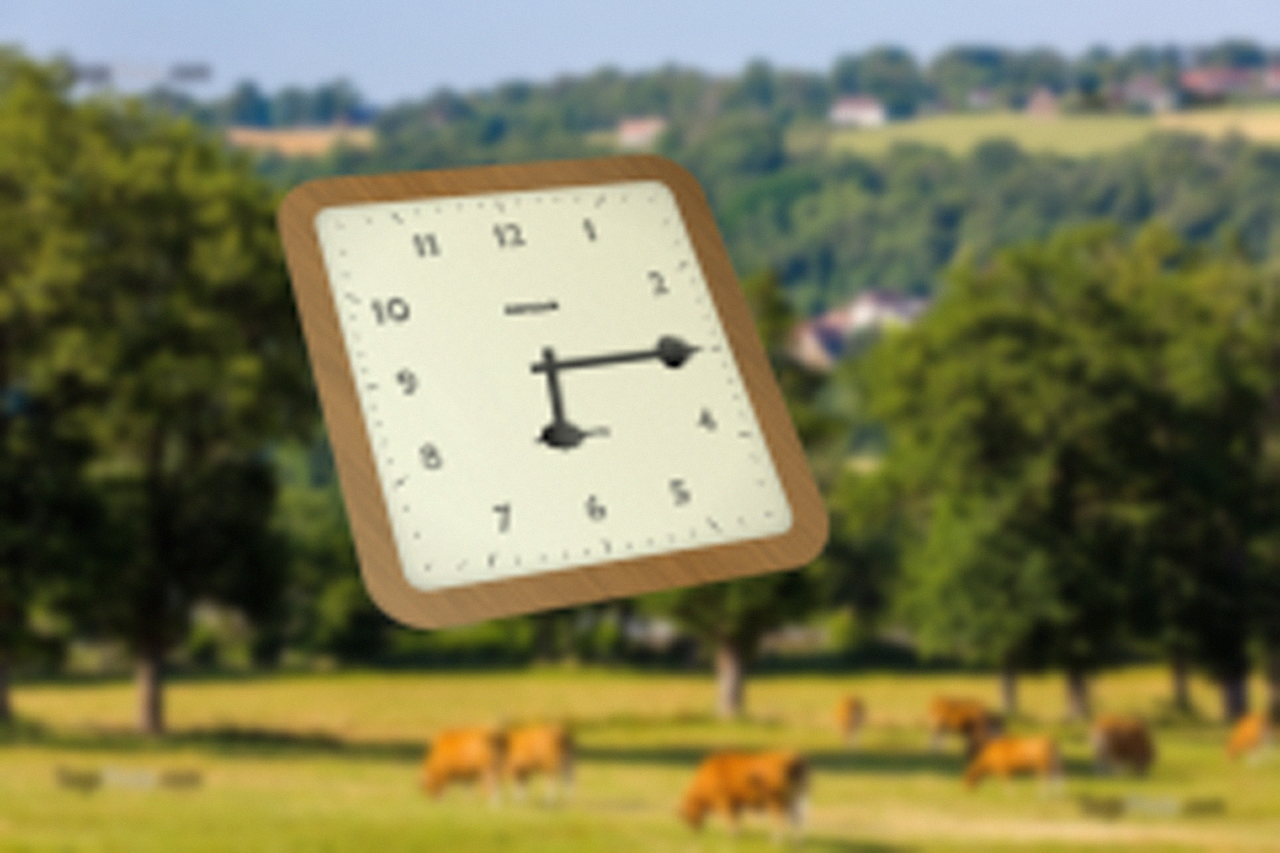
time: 6:15
